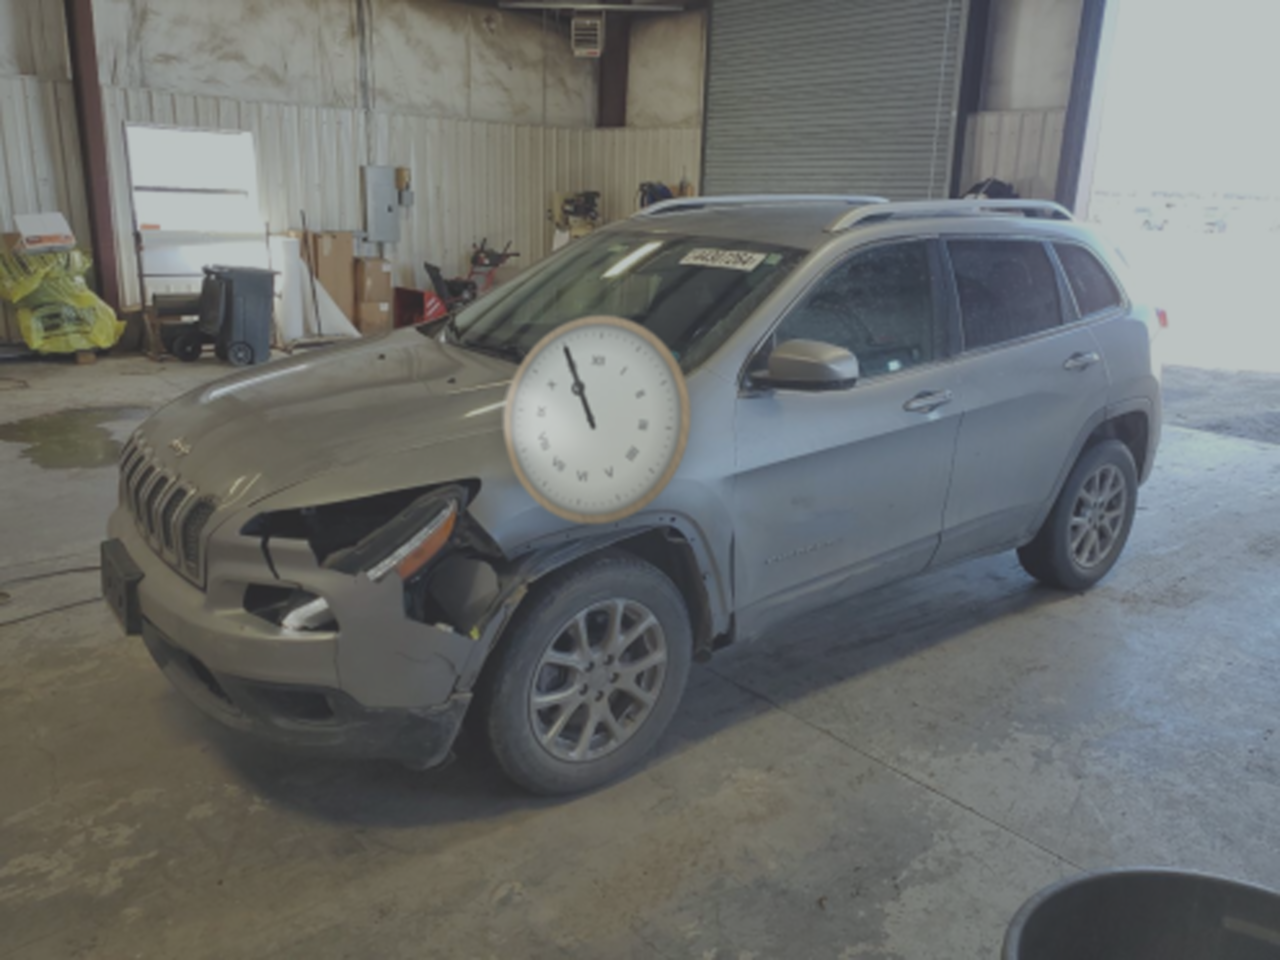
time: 10:55
